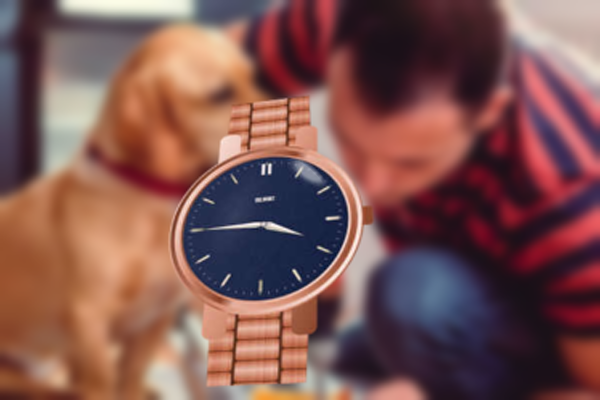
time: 3:45
